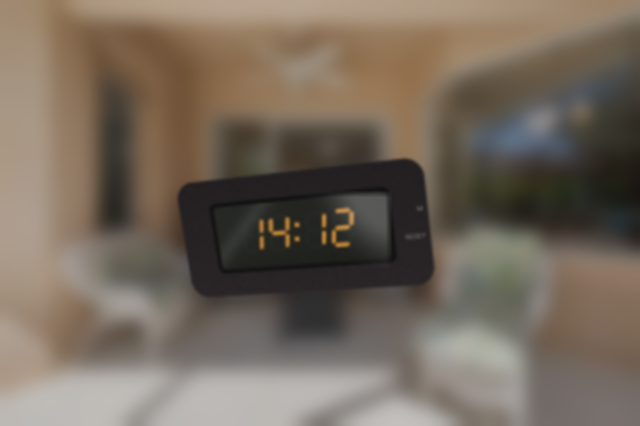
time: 14:12
